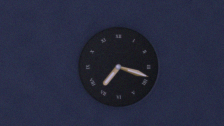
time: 7:18
